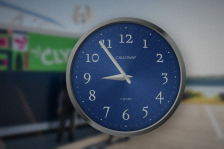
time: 8:54
